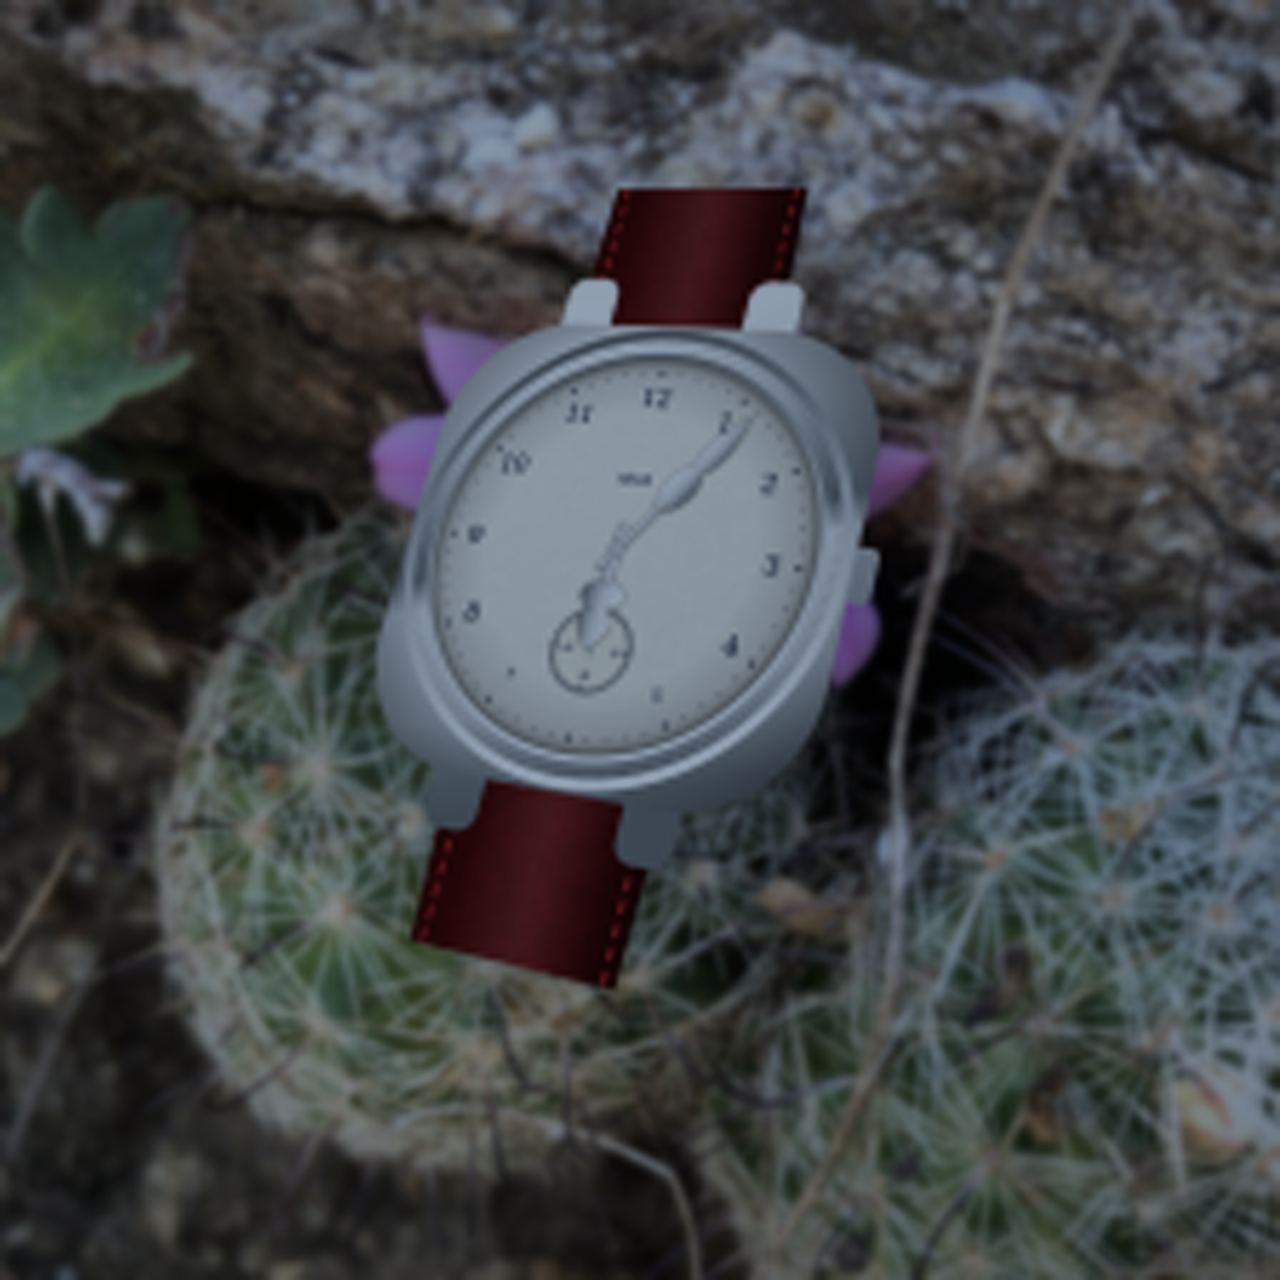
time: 6:06
